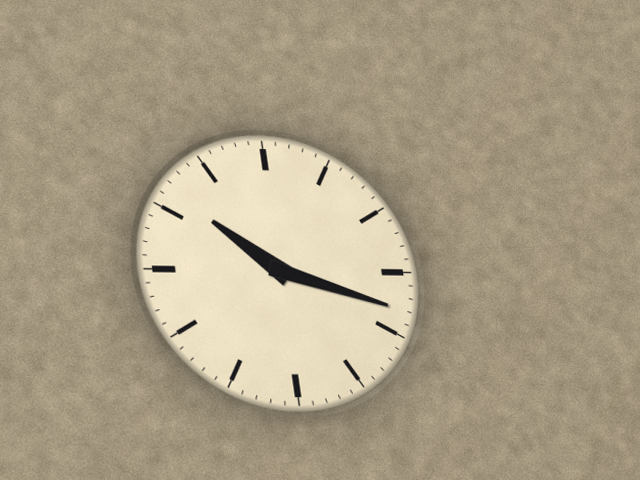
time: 10:18
